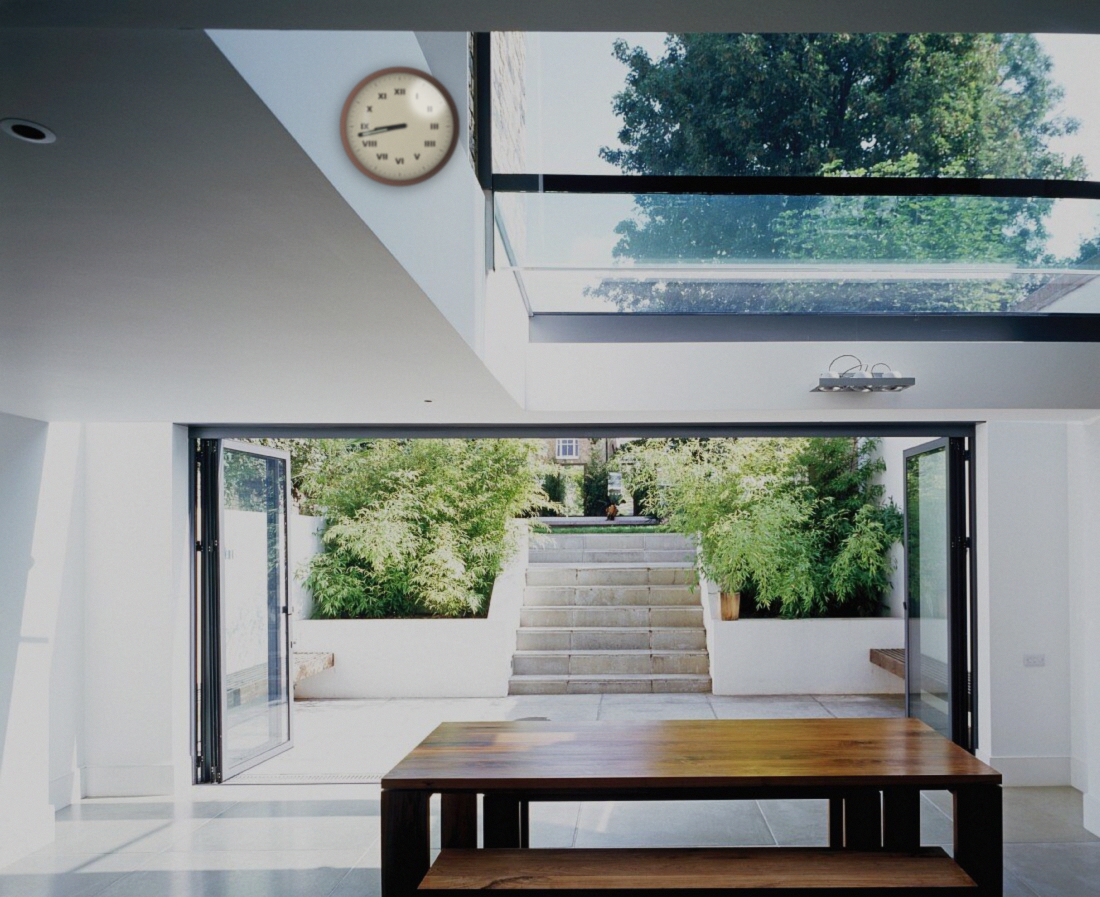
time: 8:43
